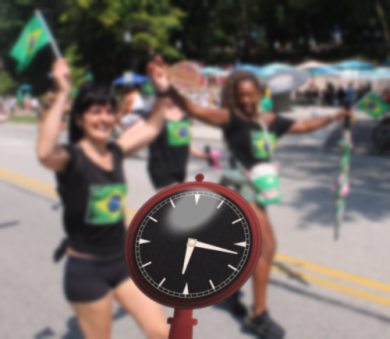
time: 6:17
